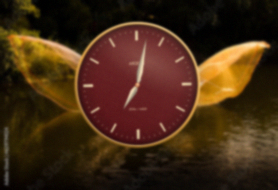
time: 7:02
